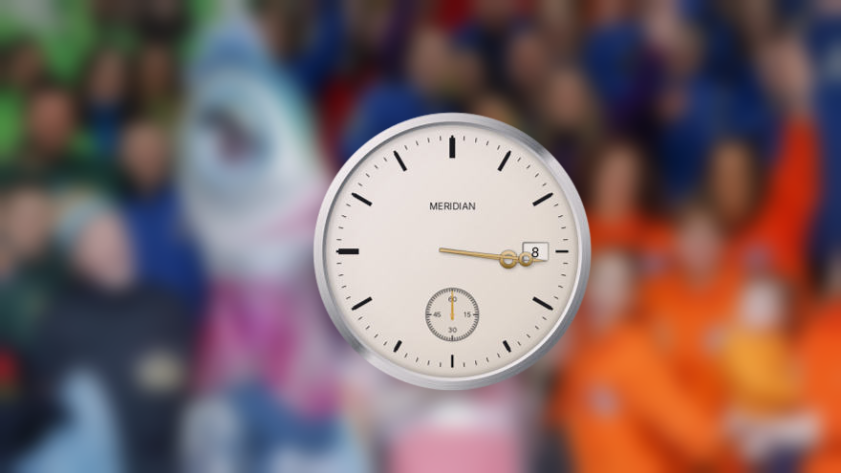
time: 3:16
